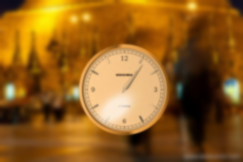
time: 1:06
